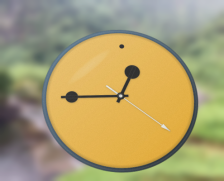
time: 12:44:21
